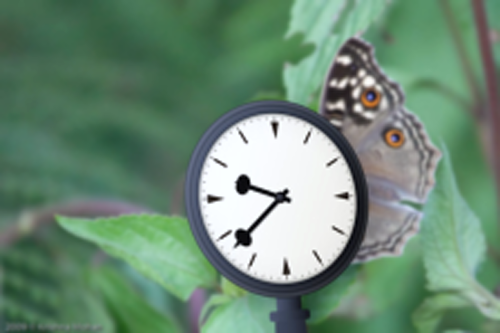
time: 9:38
